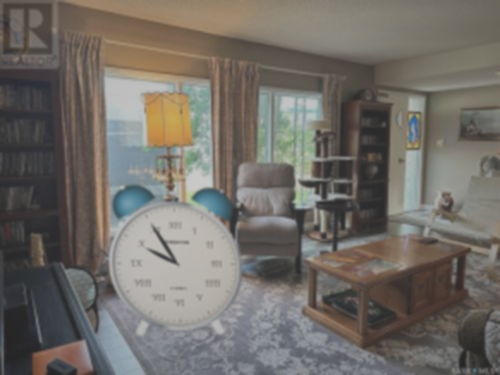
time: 9:55
